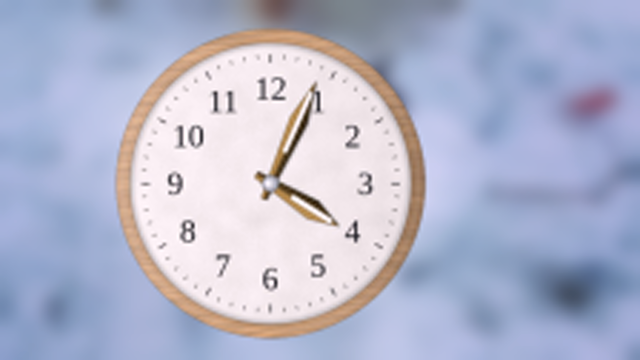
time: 4:04
